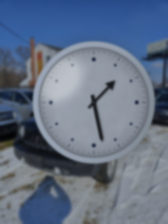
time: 1:28
